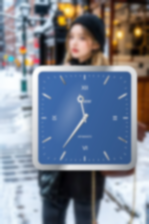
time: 11:36
